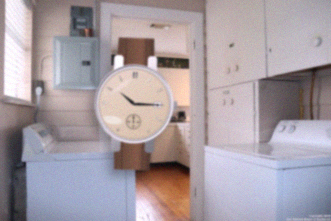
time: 10:15
